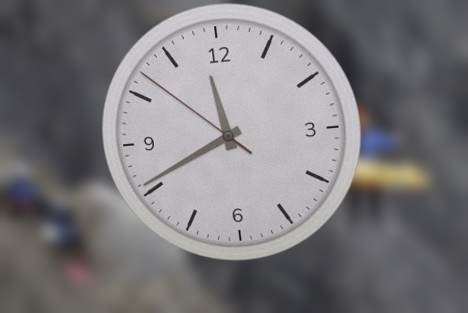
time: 11:40:52
